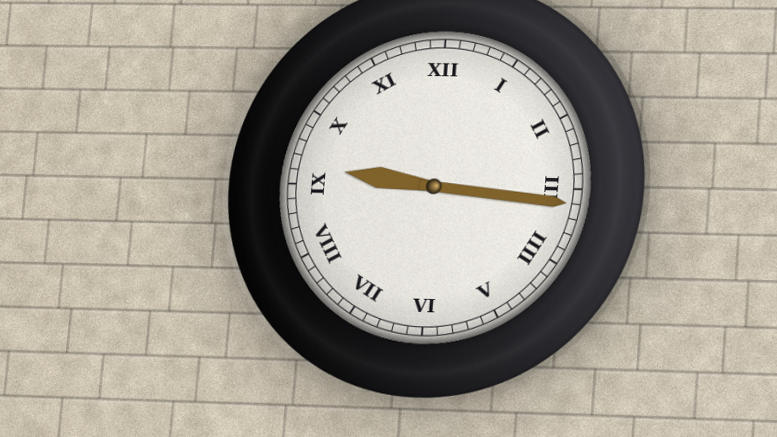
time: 9:16
